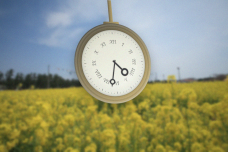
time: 4:32
